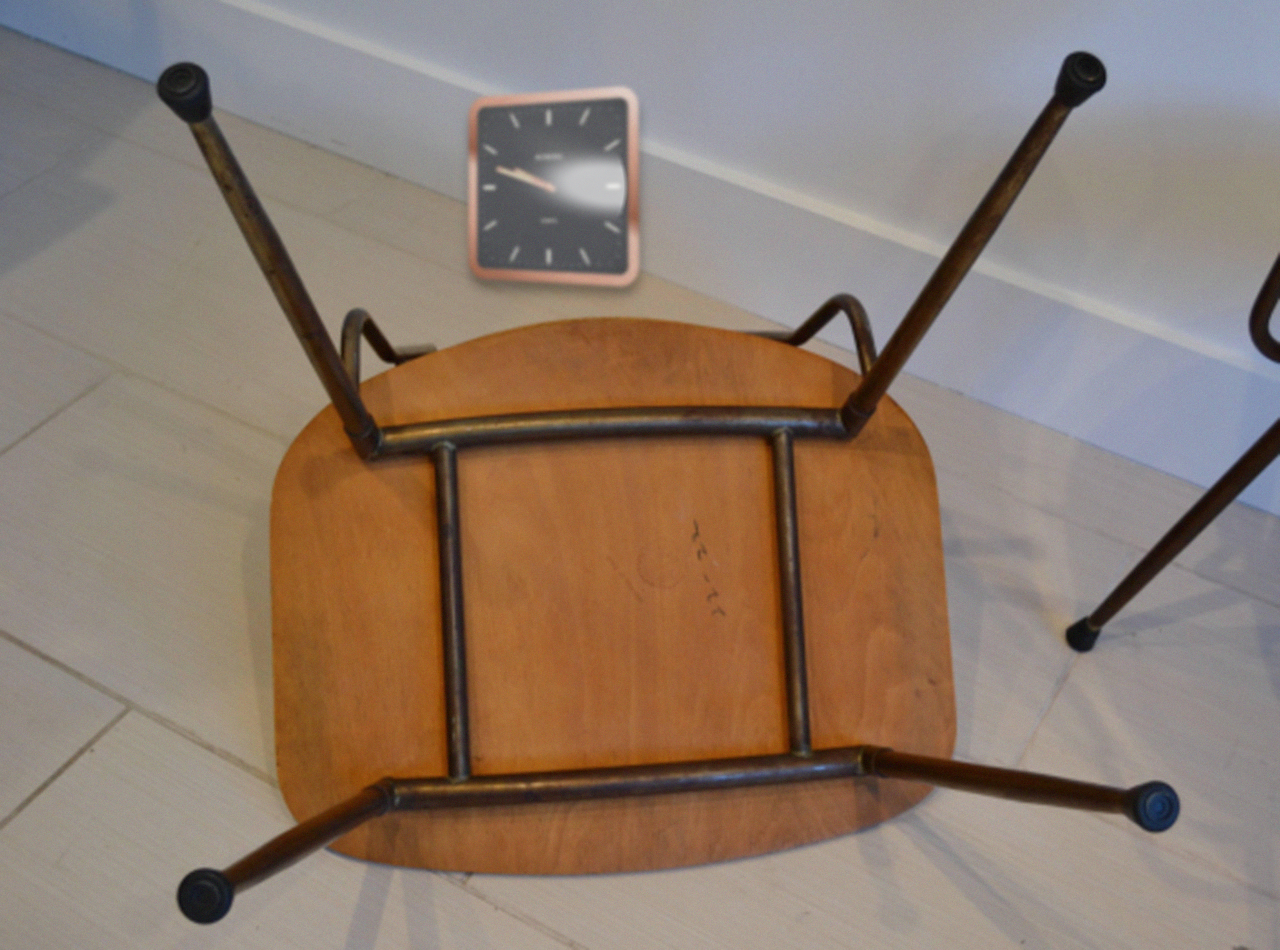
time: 9:48
